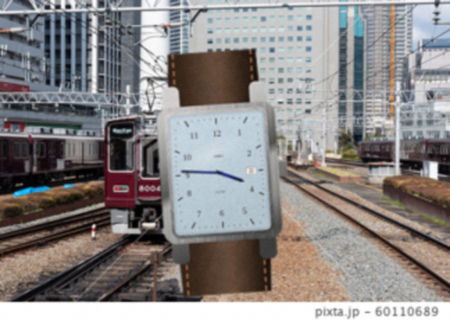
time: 3:46
